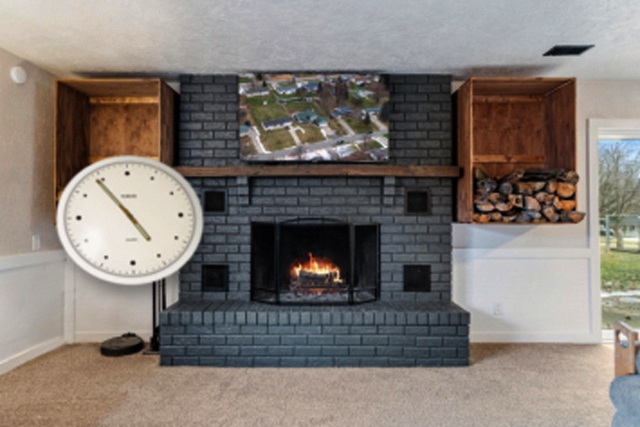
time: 4:54
